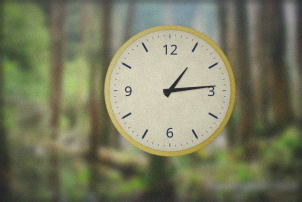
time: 1:14
